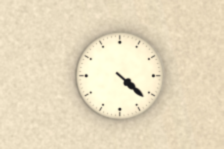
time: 4:22
